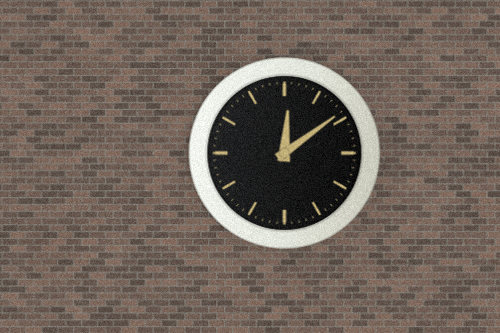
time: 12:09
